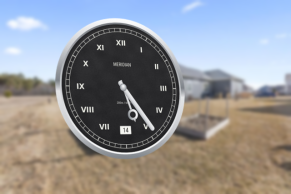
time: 5:24
